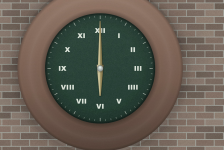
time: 6:00
